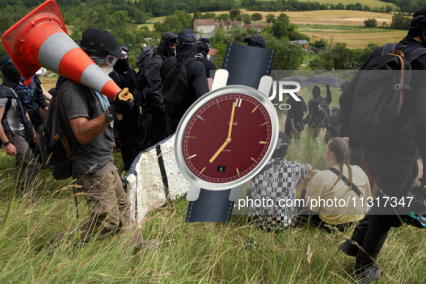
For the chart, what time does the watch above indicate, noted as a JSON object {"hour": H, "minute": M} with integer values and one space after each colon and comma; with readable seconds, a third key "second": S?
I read {"hour": 6, "minute": 59}
